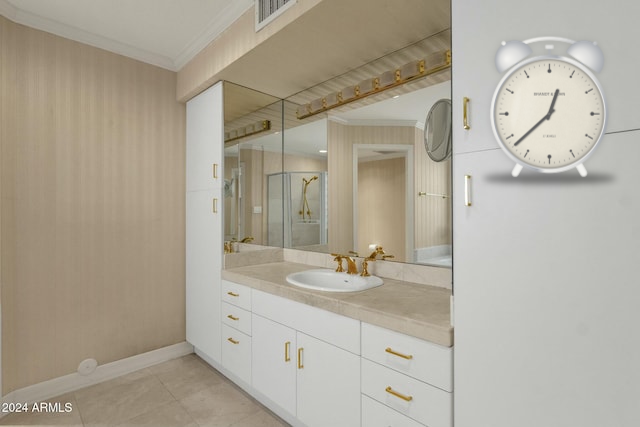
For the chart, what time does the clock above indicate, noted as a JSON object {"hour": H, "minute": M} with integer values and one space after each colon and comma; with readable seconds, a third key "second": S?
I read {"hour": 12, "minute": 38}
